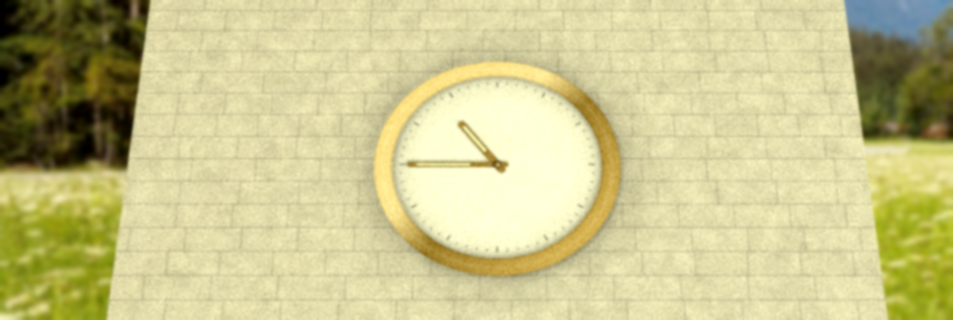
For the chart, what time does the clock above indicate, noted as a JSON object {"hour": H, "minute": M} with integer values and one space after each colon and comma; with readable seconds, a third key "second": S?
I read {"hour": 10, "minute": 45}
